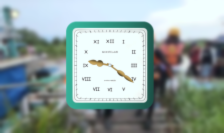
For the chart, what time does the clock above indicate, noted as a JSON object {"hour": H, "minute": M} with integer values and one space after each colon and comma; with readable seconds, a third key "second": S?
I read {"hour": 9, "minute": 21}
